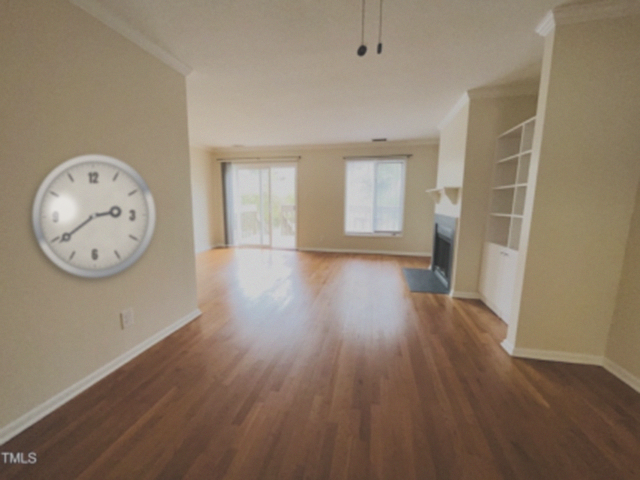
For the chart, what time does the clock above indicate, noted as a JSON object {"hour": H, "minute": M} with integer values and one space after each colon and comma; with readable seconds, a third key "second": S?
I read {"hour": 2, "minute": 39}
